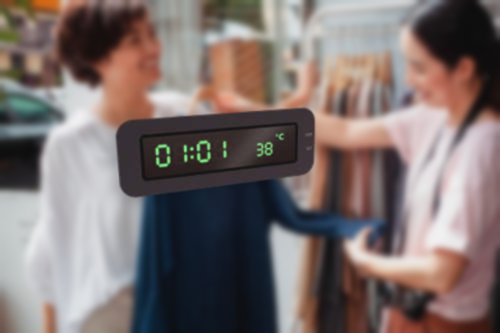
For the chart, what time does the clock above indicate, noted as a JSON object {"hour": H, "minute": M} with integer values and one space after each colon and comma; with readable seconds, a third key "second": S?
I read {"hour": 1, "minute": 1}
